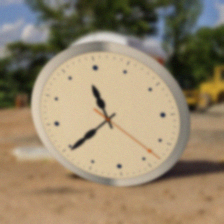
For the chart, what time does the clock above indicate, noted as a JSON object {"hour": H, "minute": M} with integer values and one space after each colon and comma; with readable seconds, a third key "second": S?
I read {"hour": 11, "minute": 39, "second": 23}
